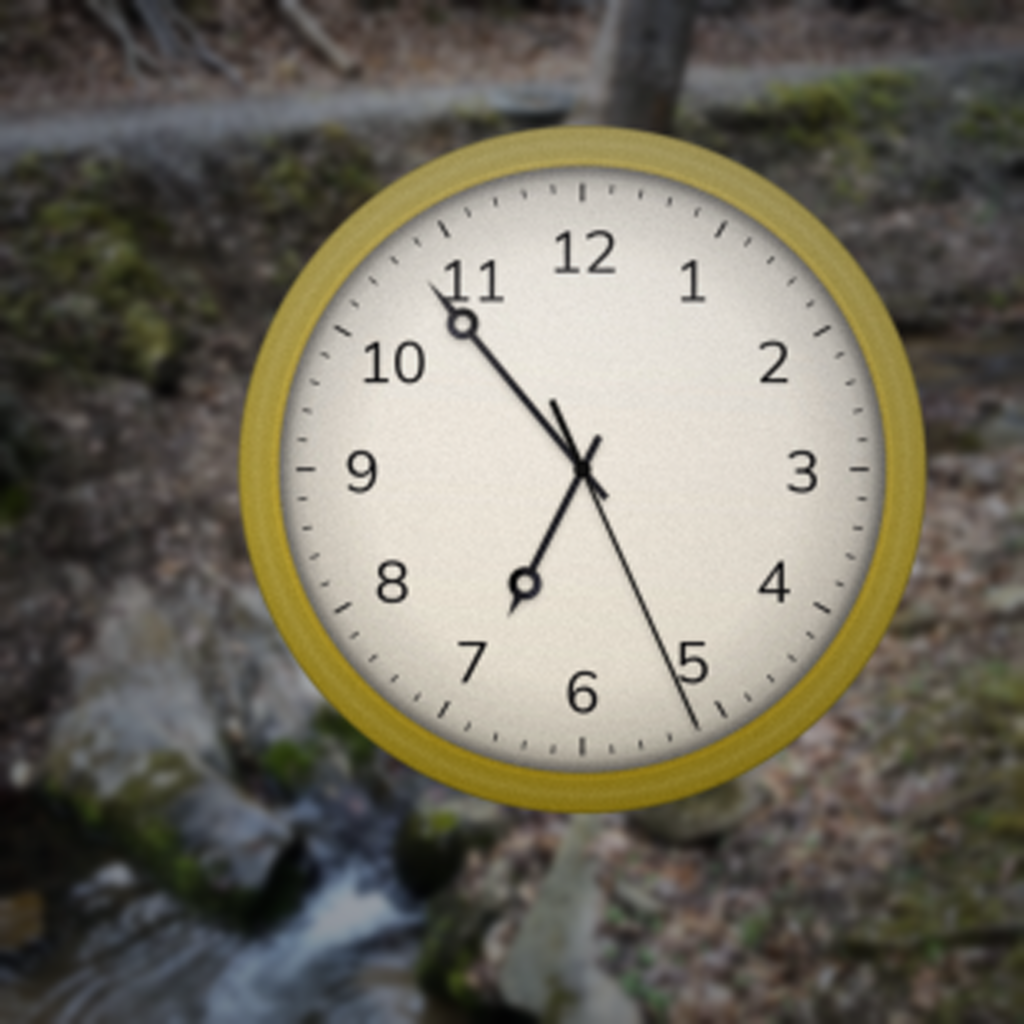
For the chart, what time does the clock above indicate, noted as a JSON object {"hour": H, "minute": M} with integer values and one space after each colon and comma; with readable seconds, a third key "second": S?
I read {"hour": 6, "minute": 53, "second": 26}
